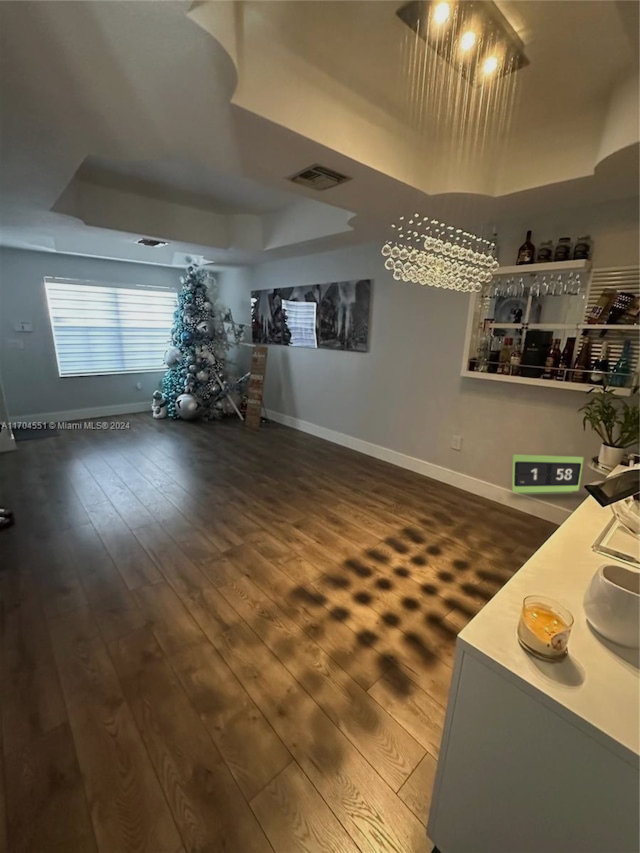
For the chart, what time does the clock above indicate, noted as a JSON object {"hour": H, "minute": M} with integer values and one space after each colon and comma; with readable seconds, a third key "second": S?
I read {"hour": 1, "minute": 58}
